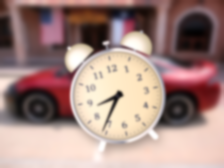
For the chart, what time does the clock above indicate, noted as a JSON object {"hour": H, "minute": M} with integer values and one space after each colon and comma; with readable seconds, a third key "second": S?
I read {"hour": 8, "minute": 36}
